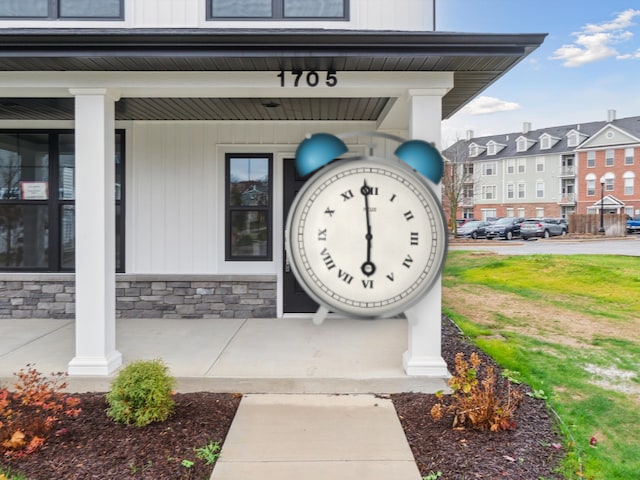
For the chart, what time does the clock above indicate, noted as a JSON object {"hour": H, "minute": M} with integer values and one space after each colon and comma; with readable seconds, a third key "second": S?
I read {"hour": 5, "minute": 59}
